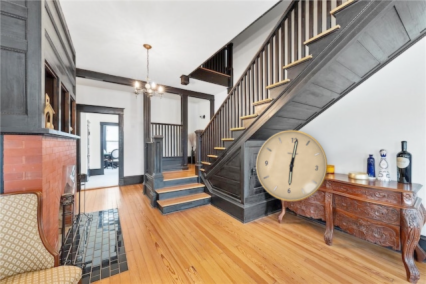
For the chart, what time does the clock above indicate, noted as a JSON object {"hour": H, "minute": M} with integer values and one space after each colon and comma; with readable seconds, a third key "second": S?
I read {"hour": 6, "minute": 1}
